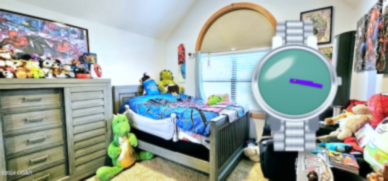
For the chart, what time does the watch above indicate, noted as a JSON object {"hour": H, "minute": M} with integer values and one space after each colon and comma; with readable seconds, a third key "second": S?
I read {"hour": 3, "minute": 17}
